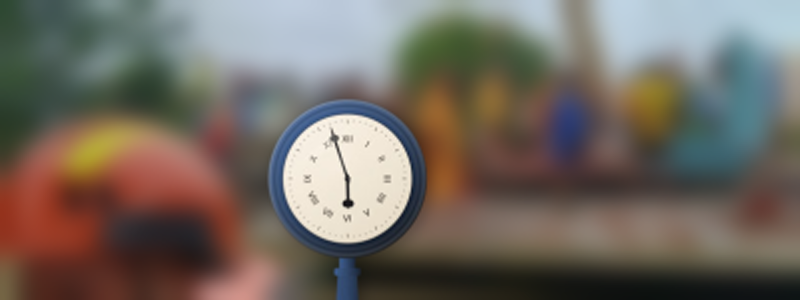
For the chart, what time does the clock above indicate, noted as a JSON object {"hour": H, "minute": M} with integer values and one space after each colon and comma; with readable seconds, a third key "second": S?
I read {"hour": 5, "minute": 57}
